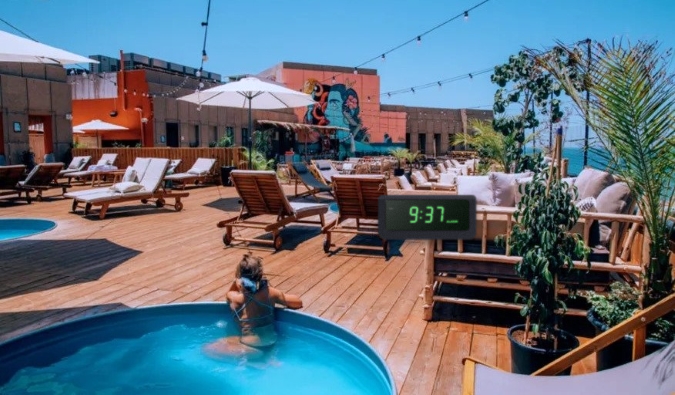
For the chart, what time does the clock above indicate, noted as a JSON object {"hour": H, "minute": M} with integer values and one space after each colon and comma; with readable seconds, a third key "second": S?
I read {"hour": 9, "minute": 37}
